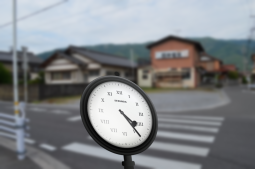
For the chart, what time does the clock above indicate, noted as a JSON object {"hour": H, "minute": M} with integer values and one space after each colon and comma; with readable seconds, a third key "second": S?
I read {"hour": 4, "minute": 24}
